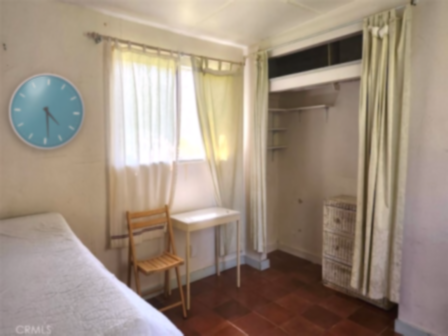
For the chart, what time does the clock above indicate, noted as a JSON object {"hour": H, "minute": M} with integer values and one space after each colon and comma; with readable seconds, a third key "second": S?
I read {"hour": 4, "minute": 29}
